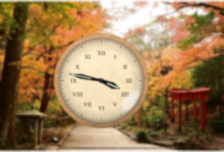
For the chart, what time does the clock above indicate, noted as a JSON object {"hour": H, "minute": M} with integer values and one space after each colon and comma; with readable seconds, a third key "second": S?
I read {"hour": 3, "minute": 47}
